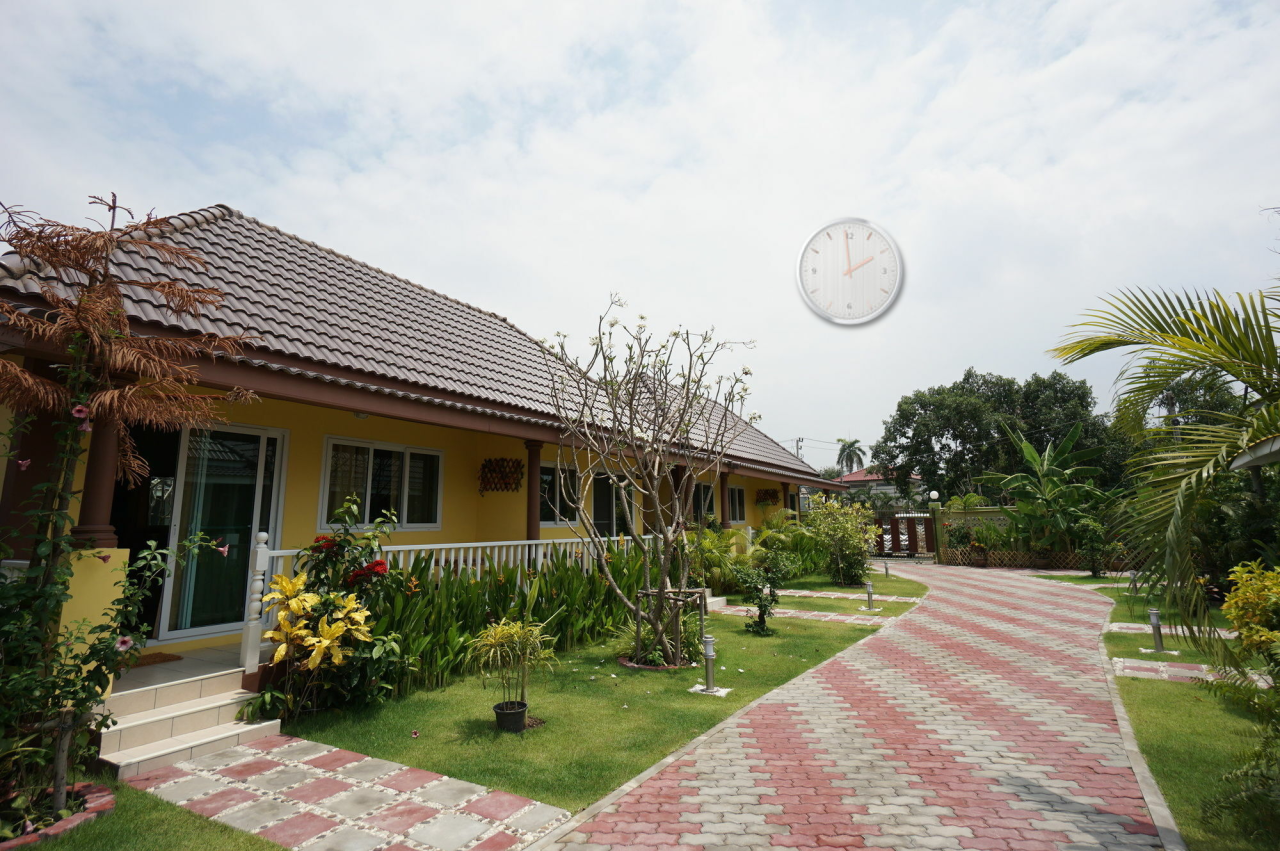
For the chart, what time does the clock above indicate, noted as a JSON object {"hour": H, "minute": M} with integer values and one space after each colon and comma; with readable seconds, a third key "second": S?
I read {"hour": 1, "minute": 59}
